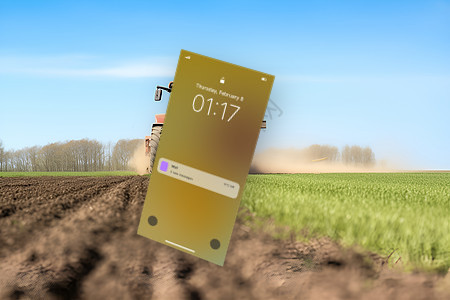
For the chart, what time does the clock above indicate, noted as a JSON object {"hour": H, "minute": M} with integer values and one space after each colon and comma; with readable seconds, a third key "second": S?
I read {"hour": 1, "minute": 17}
